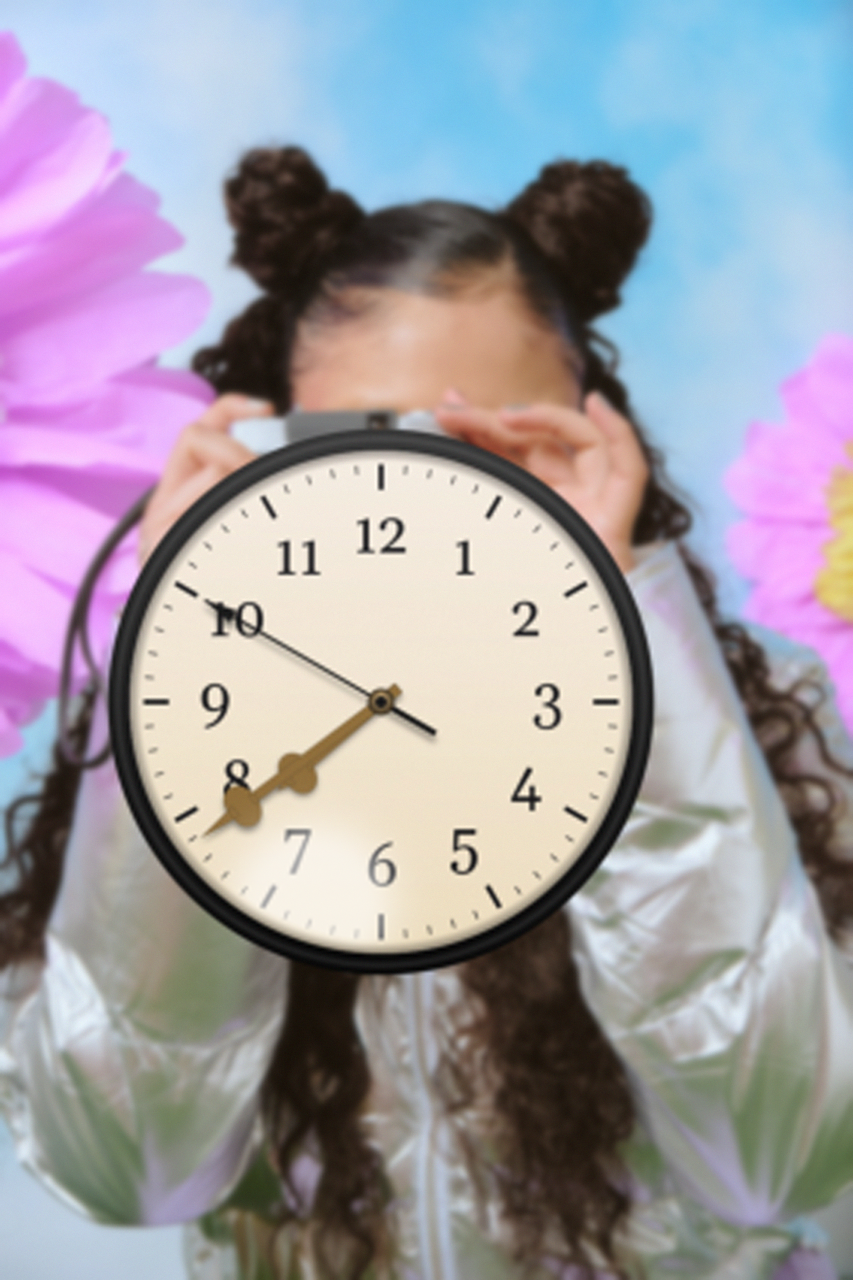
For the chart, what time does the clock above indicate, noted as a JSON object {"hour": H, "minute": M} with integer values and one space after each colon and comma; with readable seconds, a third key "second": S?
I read {"hour": 7, "minute": 38, "second": 50}
